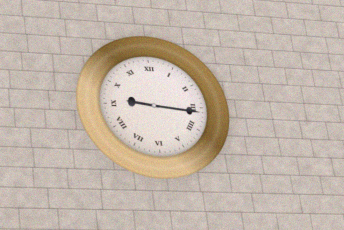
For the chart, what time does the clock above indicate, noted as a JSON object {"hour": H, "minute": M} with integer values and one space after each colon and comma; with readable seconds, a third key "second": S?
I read {"hour": 9, "minute": 16}
